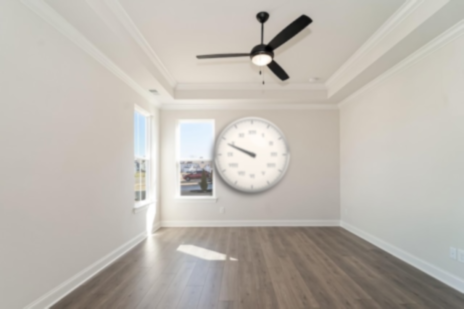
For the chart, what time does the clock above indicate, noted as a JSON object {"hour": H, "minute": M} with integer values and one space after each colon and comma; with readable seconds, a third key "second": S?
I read {"hour": 9, "minute": 49}
